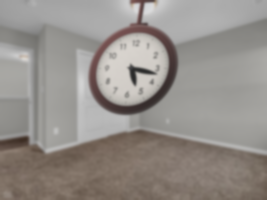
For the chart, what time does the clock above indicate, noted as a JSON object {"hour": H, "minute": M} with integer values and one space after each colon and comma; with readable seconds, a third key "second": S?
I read {"hour": 5, "minute": 17}
